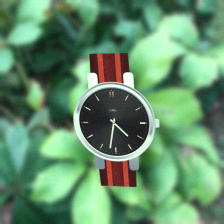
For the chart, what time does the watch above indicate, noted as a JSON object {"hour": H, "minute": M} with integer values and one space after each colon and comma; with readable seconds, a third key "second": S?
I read {"hour": 4, "minute": 32}
